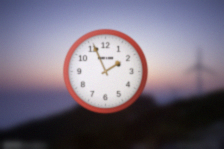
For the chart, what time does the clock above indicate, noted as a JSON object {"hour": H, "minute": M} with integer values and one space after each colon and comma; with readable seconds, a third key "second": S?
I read {"hour": 1, "minute": 56}
